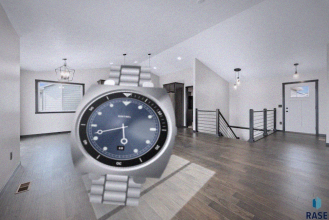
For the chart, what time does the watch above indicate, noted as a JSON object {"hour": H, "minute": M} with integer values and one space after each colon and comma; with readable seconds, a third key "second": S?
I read {"hour": 5, "minute": 42}
